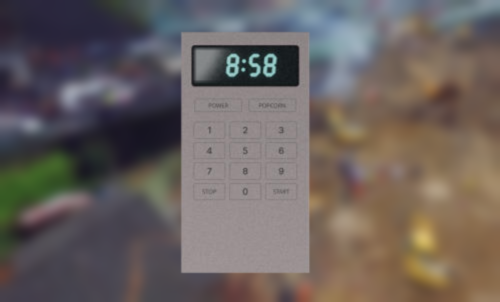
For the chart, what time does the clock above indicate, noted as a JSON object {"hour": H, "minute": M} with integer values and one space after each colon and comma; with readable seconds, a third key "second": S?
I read {"hour": 8, "minute": 58}
